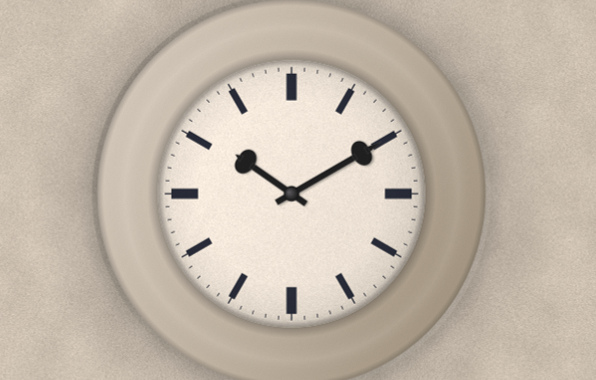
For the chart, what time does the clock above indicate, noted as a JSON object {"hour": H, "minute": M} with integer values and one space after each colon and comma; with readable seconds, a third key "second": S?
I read {"hour": 10, "minute": 10}
